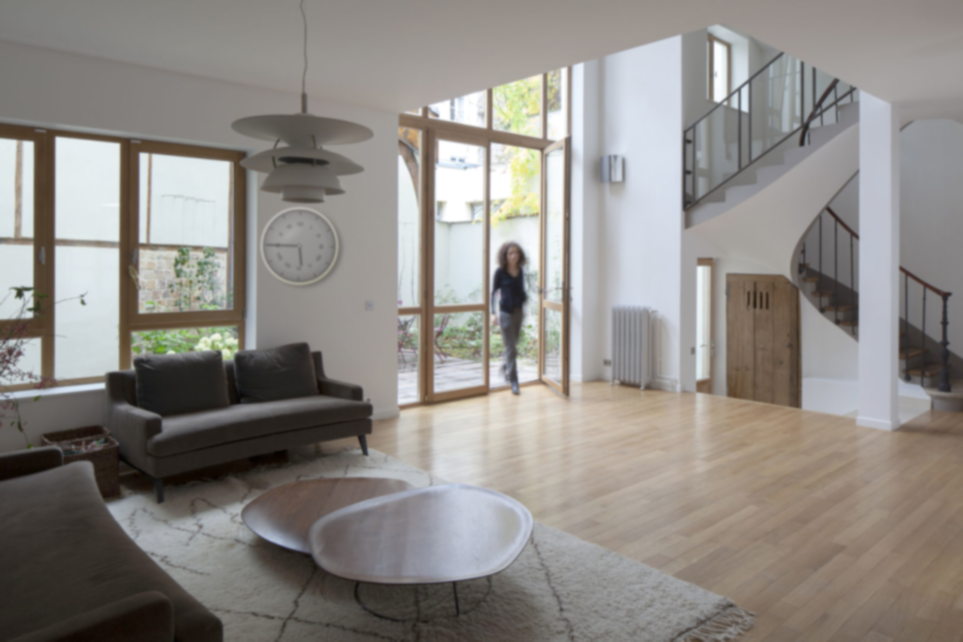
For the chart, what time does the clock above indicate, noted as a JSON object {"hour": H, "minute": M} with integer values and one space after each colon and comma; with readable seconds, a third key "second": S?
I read {"hour": 5, "minute": 45}
